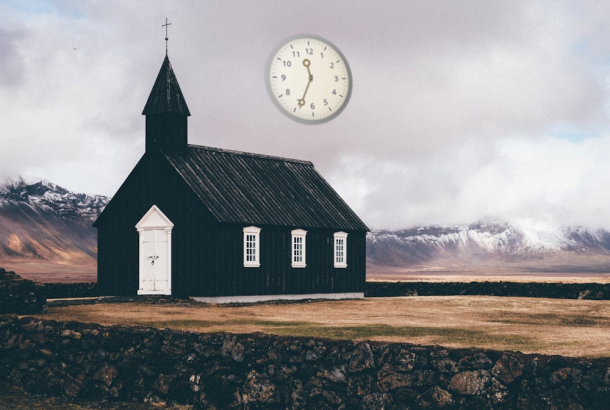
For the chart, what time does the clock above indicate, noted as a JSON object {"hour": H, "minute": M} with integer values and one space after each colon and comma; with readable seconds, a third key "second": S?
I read {"hour": 11, "minute": 34}
